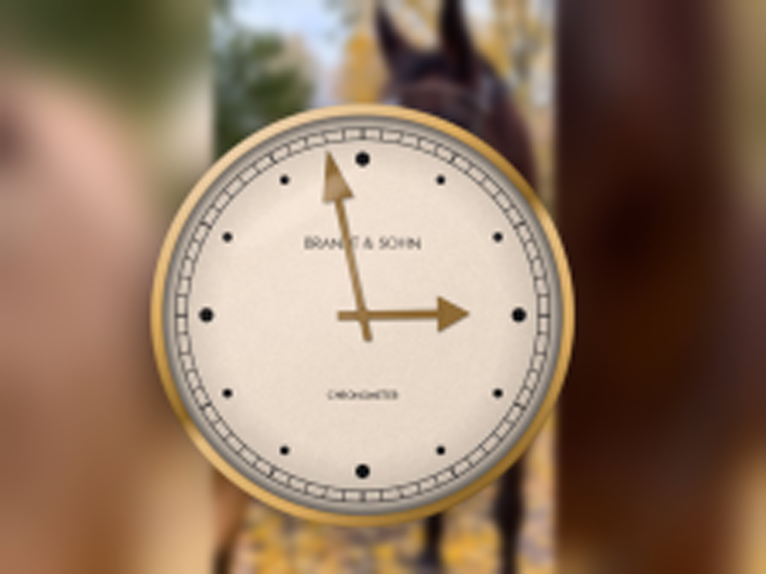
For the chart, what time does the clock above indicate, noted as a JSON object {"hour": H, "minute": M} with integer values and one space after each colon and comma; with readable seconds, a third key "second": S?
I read {"hour": 2, "minute": 58}
